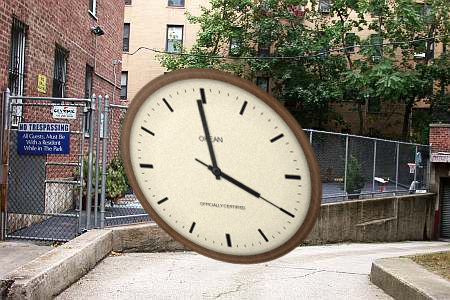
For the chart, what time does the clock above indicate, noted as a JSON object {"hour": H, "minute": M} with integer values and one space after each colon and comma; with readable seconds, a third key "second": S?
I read {"hour": 3, "minute": 59, "second": 20}
